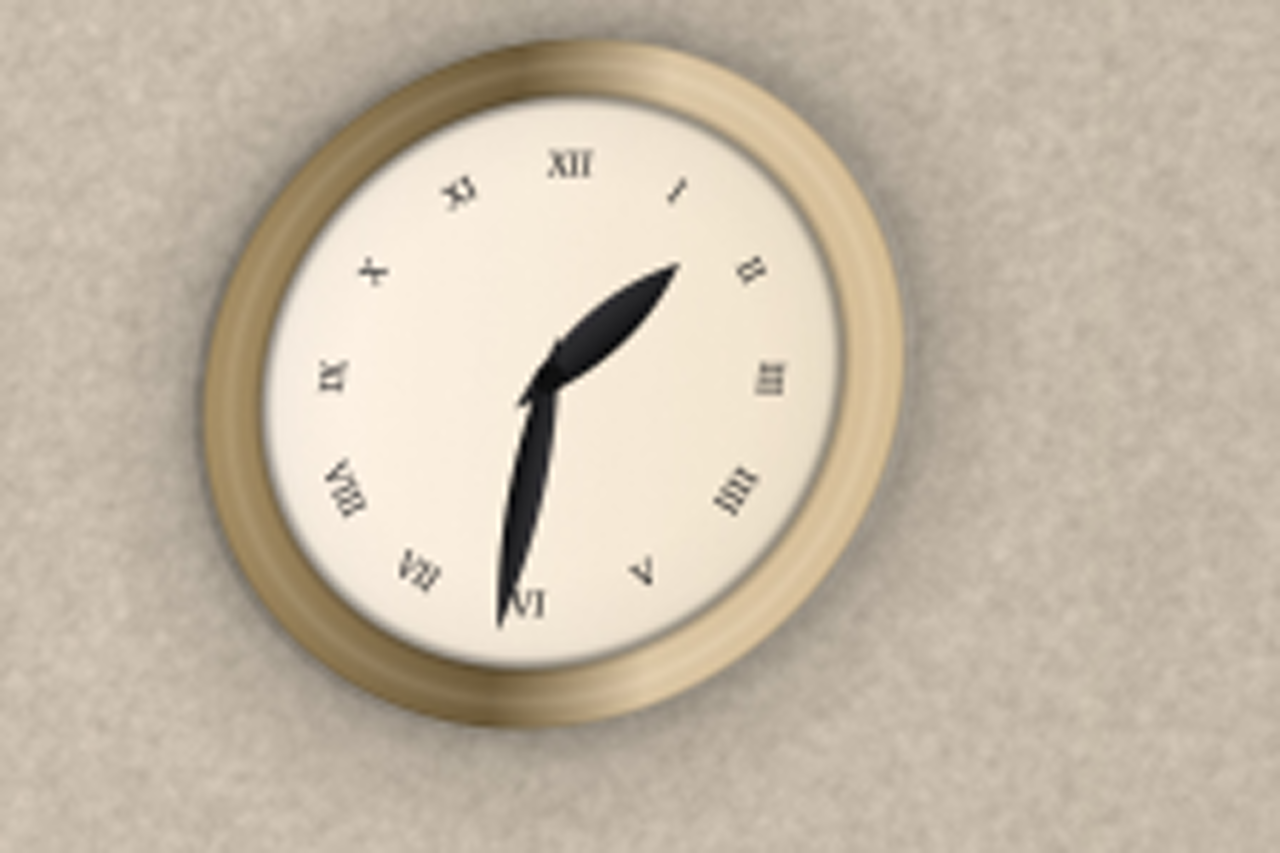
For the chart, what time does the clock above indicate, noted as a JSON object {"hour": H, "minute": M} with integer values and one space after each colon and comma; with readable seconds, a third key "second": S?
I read {"hour": 1, "minute": 31}
